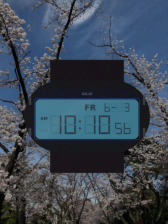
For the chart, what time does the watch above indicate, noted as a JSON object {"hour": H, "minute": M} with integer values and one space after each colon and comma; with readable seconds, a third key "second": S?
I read {"hour": 10, "minute": 10, "second": 56}
